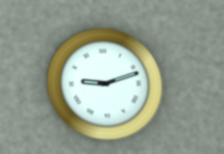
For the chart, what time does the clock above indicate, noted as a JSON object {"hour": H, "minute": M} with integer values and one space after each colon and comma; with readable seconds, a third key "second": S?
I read {"hour": 9, "minute": 12}
